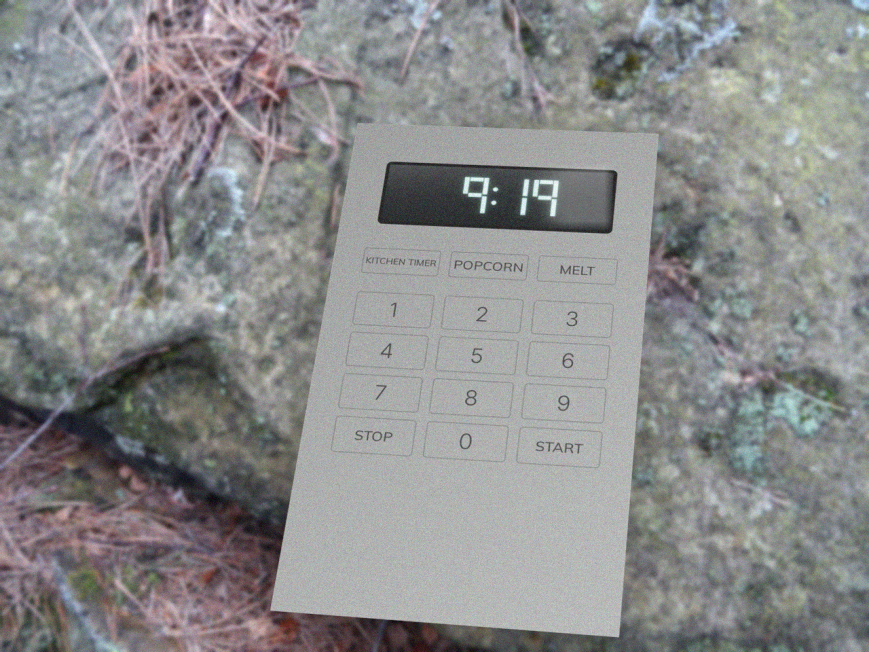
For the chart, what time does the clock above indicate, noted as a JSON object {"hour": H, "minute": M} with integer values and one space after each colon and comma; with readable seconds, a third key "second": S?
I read {"hour": 9, "minute": 19}
